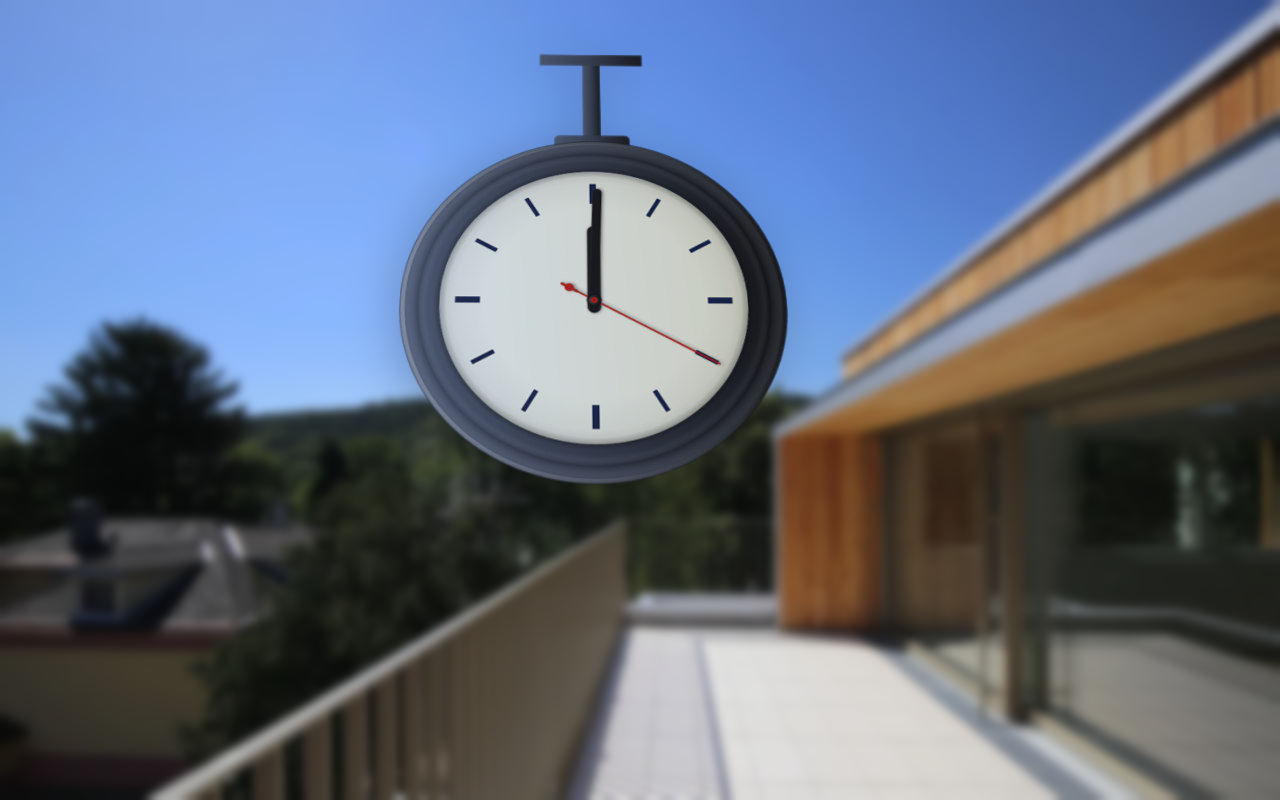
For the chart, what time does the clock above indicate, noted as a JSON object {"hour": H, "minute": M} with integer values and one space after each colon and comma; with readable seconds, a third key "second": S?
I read {"hour": 12, "minute": 0, "second": 20}
